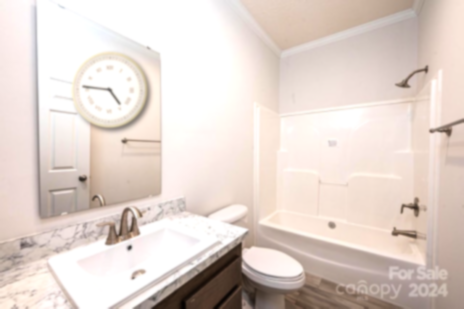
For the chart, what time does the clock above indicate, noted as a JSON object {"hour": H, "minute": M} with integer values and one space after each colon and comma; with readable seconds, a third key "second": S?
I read {"hour": 4, "minute": 46}
